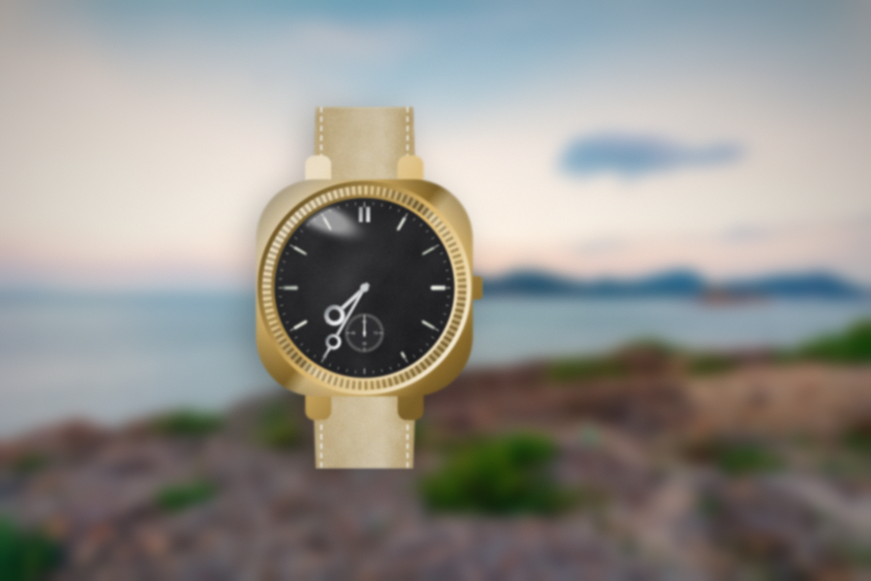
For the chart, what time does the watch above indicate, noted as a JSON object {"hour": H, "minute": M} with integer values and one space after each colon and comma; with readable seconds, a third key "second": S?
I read {"hour": 7, "minute": 35}
